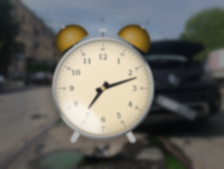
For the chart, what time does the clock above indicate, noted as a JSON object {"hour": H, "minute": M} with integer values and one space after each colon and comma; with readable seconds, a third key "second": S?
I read {"hour": 7, "minute": 12}
